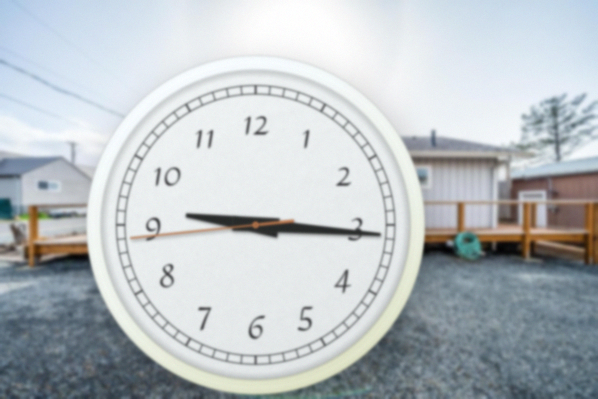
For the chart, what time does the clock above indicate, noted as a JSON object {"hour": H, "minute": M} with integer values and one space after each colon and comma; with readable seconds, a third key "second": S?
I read {"hour": 9, "minute": 15, "second": 44}
